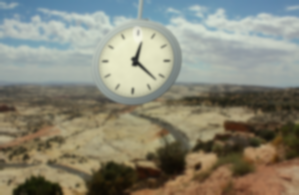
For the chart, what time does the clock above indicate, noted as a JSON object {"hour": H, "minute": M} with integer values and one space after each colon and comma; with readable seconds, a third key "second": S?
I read {"hour": 12, "minute": 22}
